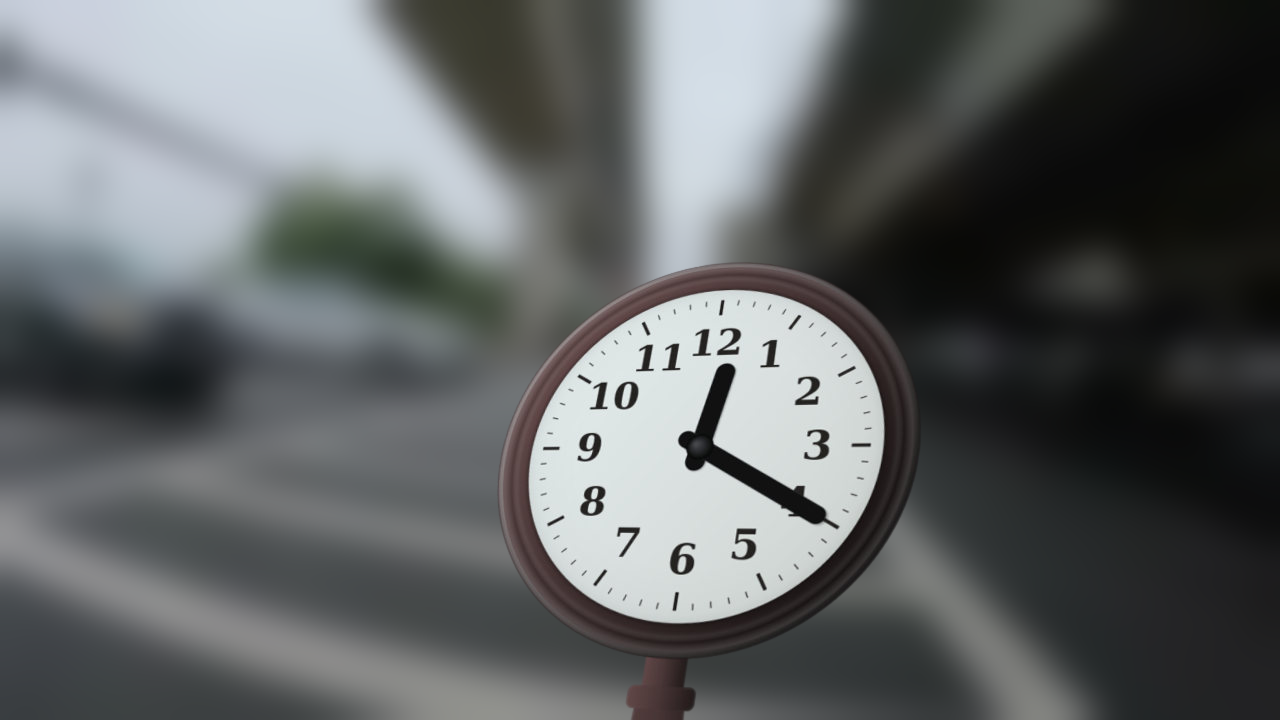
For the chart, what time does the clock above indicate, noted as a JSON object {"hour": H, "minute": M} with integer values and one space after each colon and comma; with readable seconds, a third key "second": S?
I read {"hour": 12, "minute": 20}
